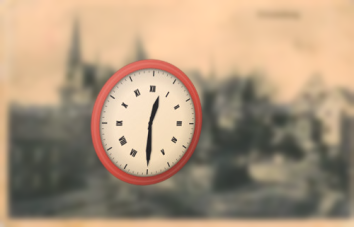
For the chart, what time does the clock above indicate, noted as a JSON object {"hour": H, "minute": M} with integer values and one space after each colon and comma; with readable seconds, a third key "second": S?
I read {"hour": 12, "minute": 30}
